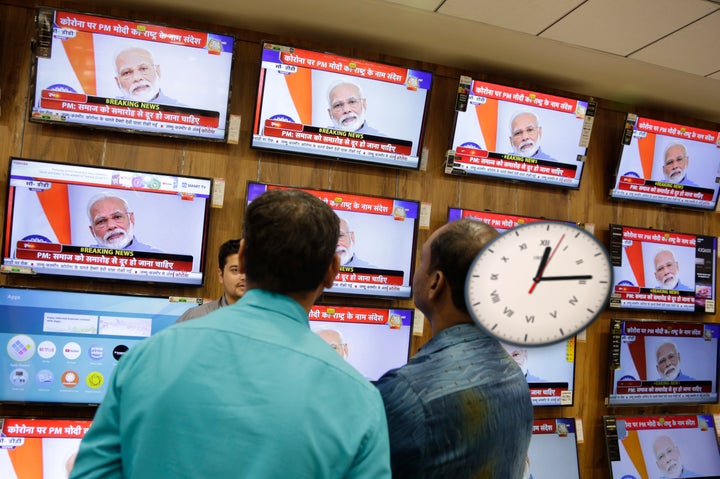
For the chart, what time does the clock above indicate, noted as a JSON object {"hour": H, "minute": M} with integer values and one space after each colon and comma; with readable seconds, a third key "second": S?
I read {"hour": 12, "minute": 14, "second": 3}
